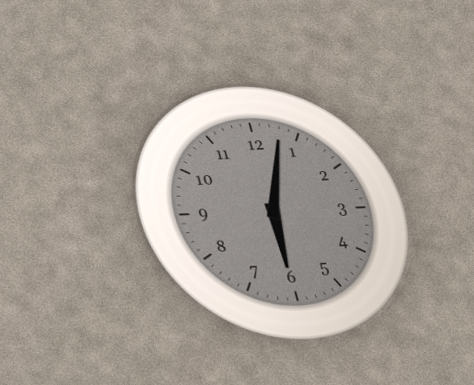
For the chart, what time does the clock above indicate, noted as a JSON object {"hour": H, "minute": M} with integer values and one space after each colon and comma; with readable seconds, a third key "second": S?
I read {"hour": 6, "minute": 3}
